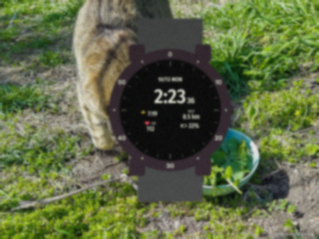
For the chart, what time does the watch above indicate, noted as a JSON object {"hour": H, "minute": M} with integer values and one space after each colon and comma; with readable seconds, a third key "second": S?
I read {"hour": 2, "minute": 23}
